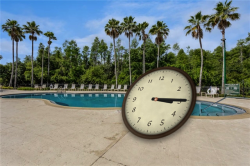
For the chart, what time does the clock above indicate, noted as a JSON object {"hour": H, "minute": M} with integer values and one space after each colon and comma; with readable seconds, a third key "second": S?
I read {"hour": 3, "minute": 15}
